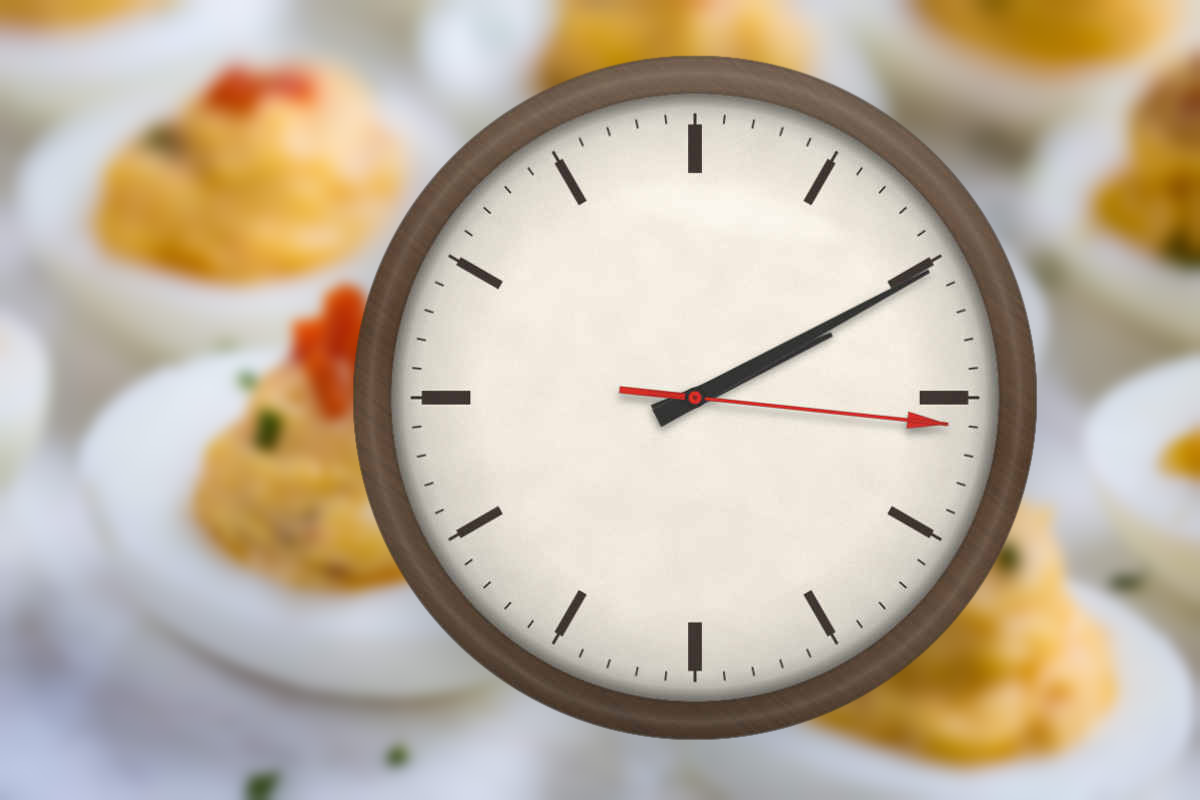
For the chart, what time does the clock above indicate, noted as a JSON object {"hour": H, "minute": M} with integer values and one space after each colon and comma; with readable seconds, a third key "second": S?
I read {"hour": 2, "minute": 10, "second": 16}
